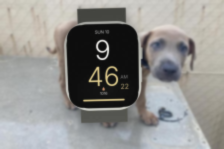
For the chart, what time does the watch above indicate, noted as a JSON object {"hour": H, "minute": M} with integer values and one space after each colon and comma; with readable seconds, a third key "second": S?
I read {"hour": 9, "minute": 46}
